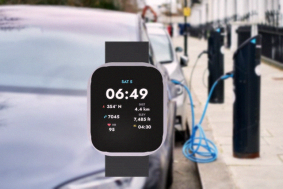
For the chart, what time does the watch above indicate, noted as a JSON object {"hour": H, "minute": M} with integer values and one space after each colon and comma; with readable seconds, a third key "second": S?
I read {"hour": 6, "minute": 49}
